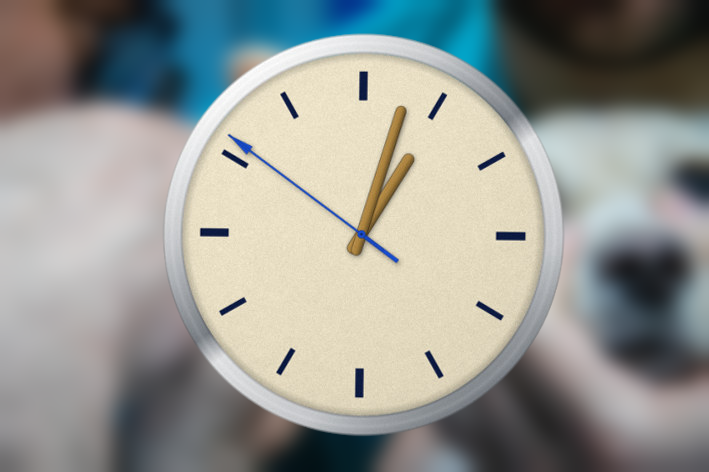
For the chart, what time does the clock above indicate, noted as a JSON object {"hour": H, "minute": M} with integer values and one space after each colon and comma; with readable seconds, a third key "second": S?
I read {"hour": 1, "minute": 2, "second": 51}
